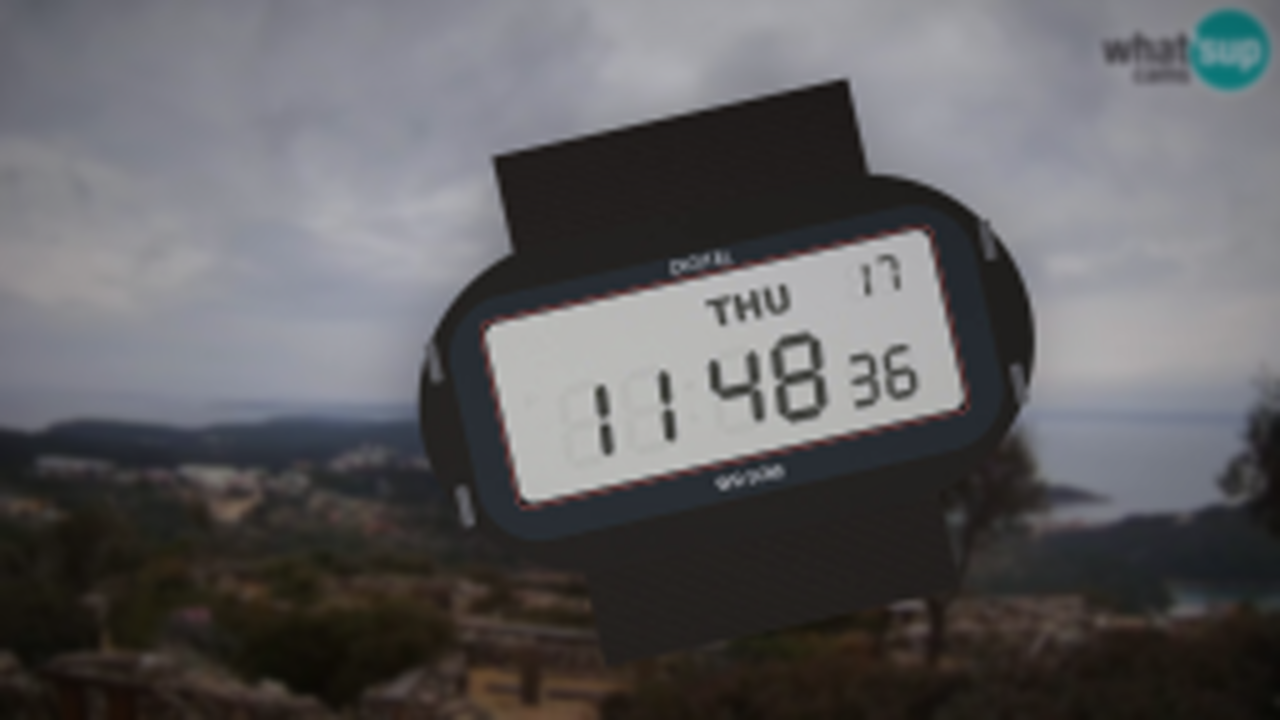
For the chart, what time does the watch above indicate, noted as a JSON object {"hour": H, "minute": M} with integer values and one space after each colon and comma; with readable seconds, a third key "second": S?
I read {"hour": 11, "minute": 48, "second": 36}
